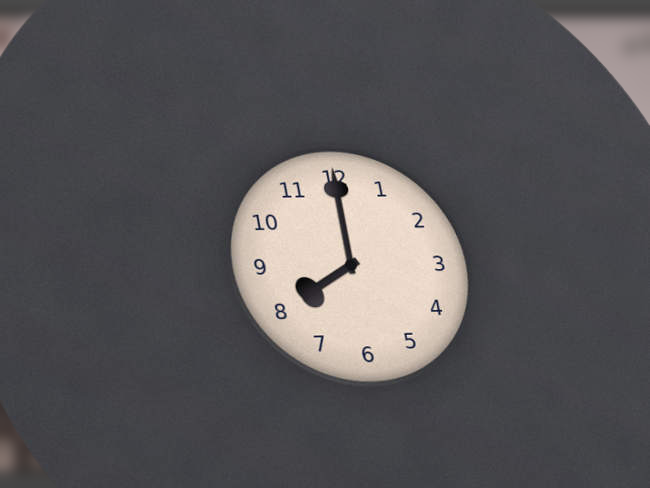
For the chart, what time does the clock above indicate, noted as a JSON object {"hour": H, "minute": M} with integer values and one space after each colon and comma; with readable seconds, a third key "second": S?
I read {"hour": 8, "minute": 0}
